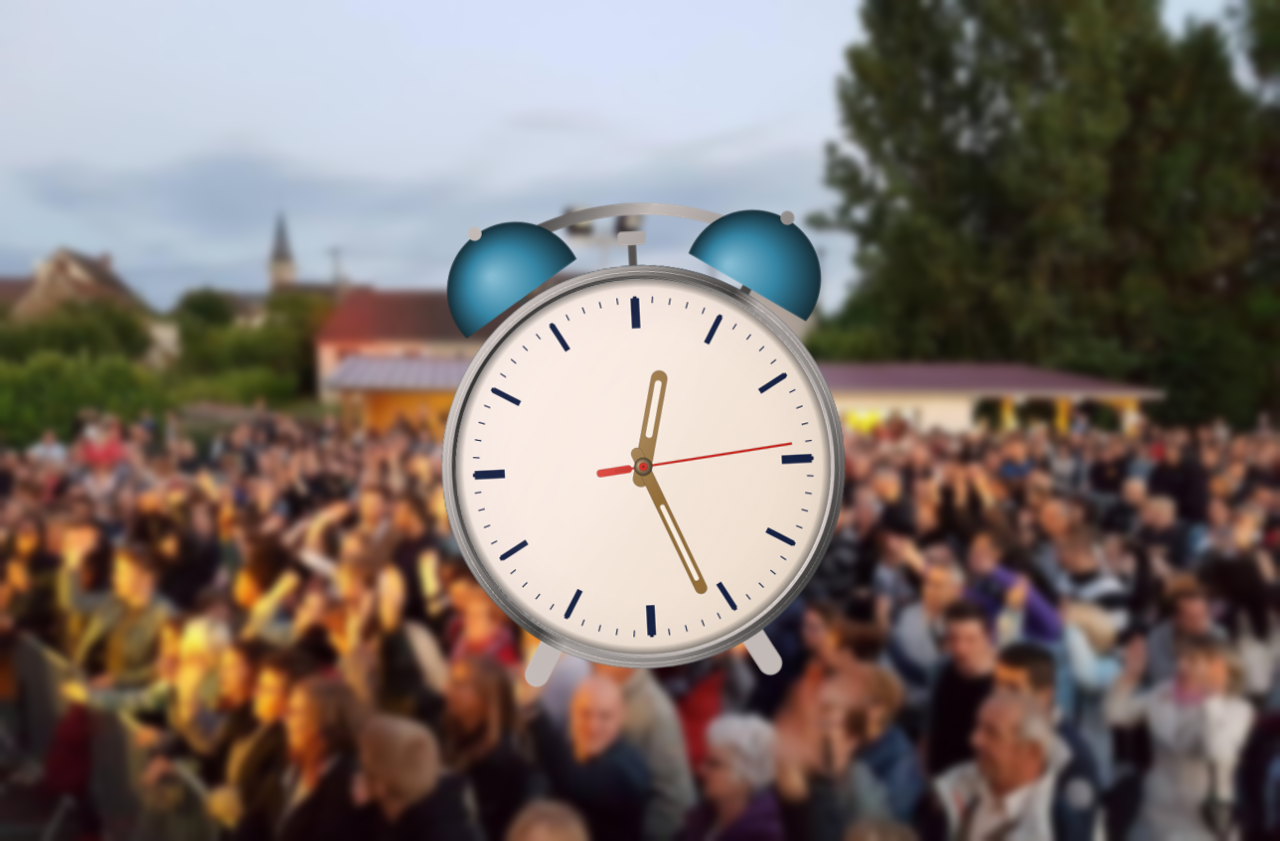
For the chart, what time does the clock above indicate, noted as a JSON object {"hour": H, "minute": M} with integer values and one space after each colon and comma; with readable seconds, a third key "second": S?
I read {"hour": 12, "minute": 26, "second": 14}
